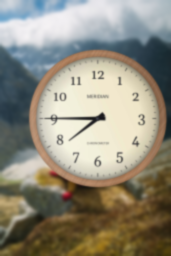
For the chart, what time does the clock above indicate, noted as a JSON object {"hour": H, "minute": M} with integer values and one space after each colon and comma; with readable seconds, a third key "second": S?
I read {"hour": 7, "minute": 45}
